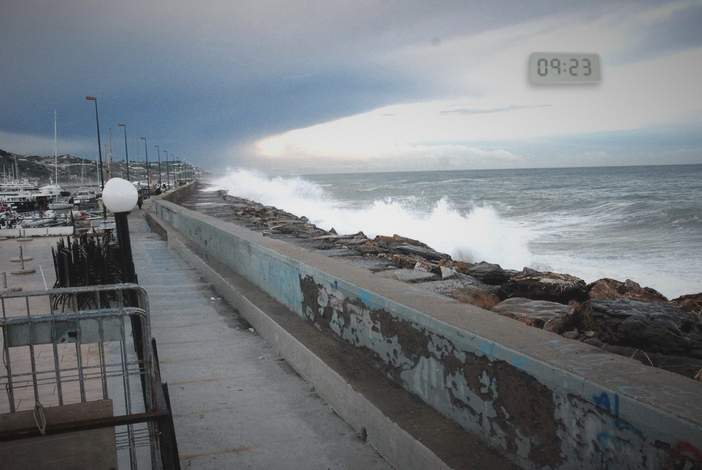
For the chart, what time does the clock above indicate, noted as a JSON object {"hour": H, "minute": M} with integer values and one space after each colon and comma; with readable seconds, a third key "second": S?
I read {"hour": 9, "minute": 23}
